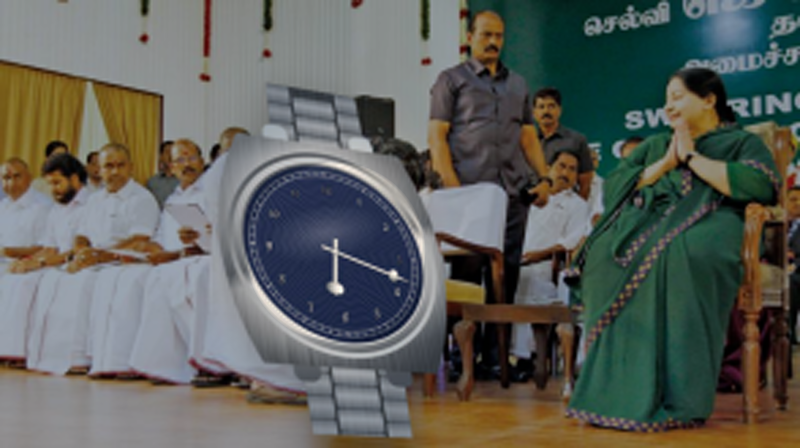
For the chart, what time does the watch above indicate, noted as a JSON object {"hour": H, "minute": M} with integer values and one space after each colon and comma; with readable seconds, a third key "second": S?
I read {"hour": 6, "minute": 18}
